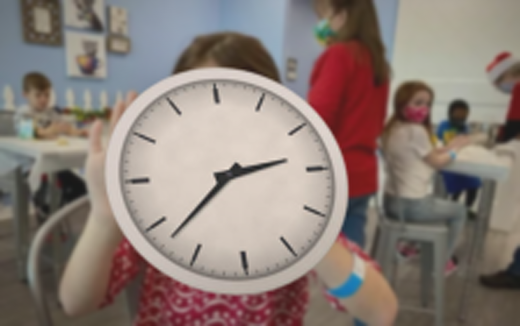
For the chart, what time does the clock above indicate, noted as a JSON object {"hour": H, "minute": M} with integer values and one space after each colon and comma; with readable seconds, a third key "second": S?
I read {"hour": 2, "minute": 38}
